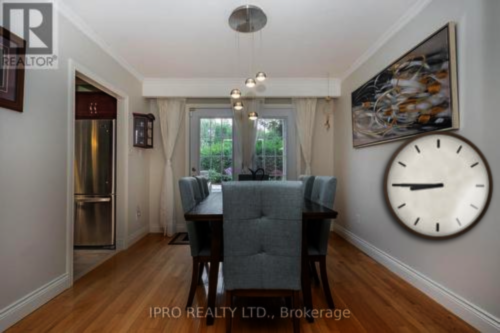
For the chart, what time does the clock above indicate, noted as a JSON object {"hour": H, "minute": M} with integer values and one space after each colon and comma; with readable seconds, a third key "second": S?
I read {"hour": 8, "minute": 45}
